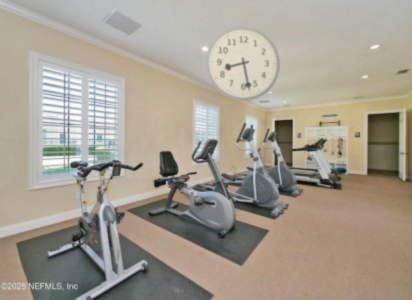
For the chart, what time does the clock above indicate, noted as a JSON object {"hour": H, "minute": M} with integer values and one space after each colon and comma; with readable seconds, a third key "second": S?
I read {"hour": 8, "minute": 28}
